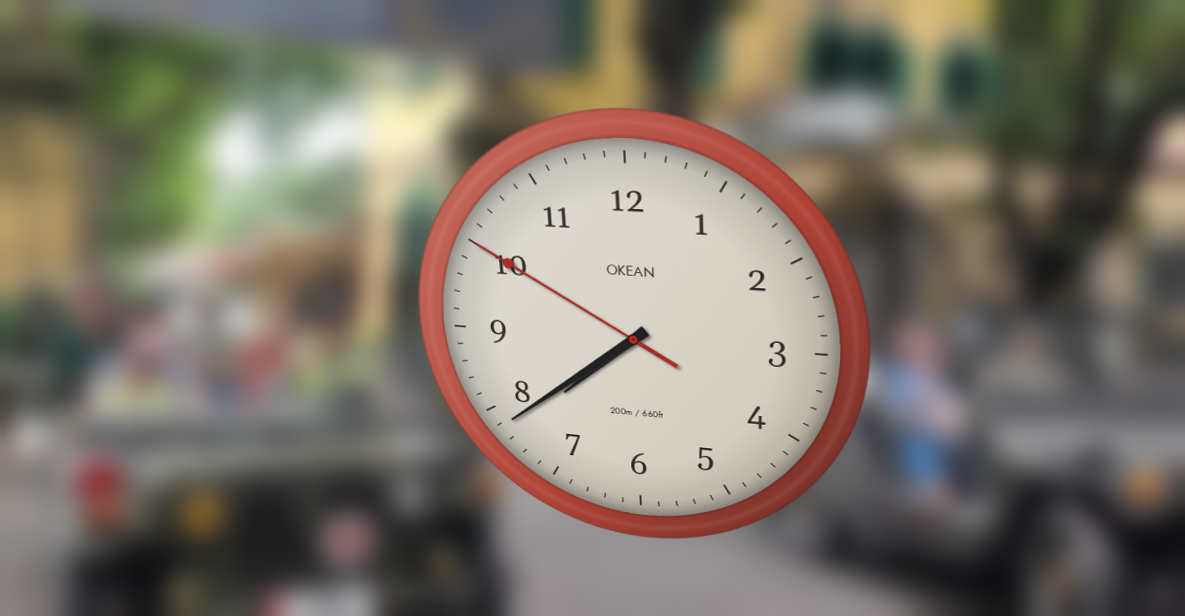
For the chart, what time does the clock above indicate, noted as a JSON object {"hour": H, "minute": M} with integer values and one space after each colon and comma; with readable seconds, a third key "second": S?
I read {"hour": 7, "minute": 38, "second": 50}
